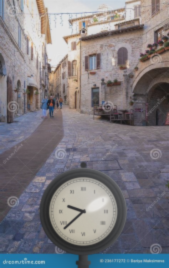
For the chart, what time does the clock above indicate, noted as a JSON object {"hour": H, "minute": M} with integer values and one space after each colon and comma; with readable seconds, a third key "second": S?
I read {"hour": 9, "minute": 38}
